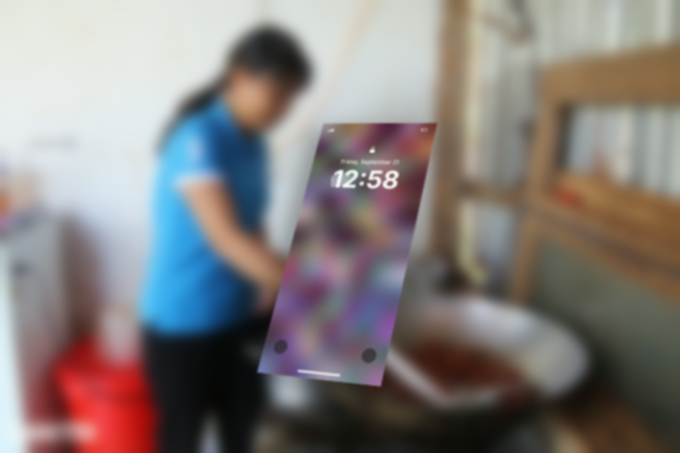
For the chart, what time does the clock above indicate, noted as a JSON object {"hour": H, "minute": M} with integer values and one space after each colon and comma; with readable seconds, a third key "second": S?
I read {"hour": 12, "minute": 58}
